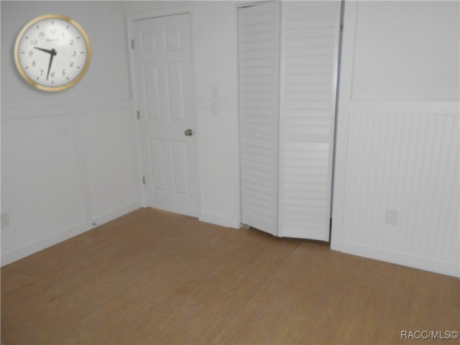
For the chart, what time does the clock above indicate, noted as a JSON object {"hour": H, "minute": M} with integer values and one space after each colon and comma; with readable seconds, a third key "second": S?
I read {"hour": 9, "minute": 32}
